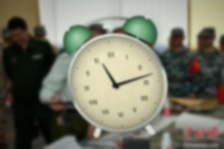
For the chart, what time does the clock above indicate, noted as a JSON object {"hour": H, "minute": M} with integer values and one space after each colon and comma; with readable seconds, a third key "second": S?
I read {"hour": 11, "minute": 13}
